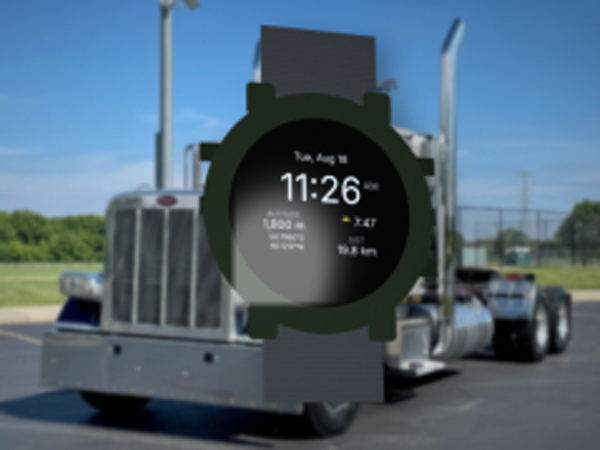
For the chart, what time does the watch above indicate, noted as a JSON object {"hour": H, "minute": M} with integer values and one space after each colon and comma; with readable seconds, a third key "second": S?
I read {"hour": 11, "minute": 26}
